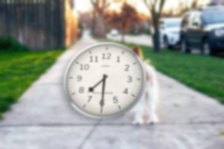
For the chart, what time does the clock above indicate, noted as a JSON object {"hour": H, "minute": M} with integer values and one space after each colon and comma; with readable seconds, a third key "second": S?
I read {"hour": 7, "minute": 30}
